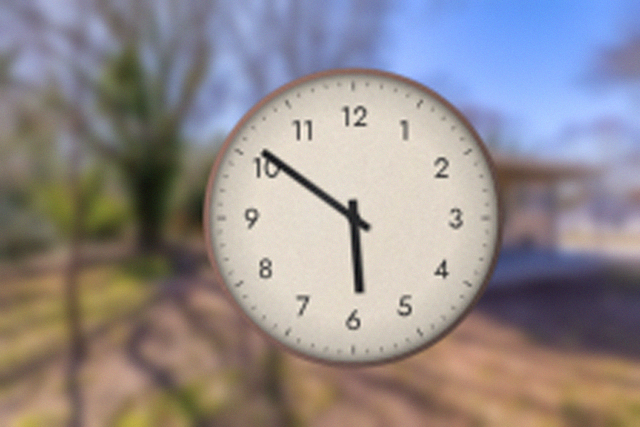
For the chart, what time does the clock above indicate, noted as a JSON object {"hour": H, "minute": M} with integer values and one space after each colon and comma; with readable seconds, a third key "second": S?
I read {"hour": 5, "minute": 51}
